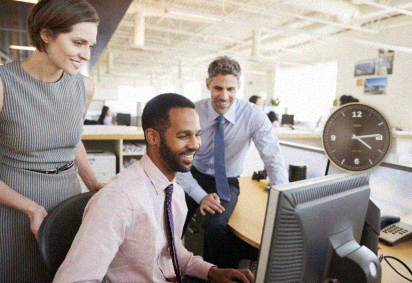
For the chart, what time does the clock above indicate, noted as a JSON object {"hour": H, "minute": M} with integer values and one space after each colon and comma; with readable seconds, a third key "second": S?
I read {"hour": 4, "minute": 14}
